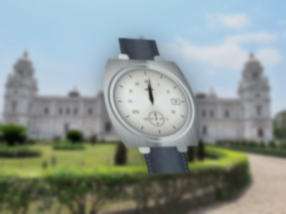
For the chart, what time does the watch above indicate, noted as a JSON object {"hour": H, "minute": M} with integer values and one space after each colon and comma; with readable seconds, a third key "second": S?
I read {"hour": 12, "minute": 1}
